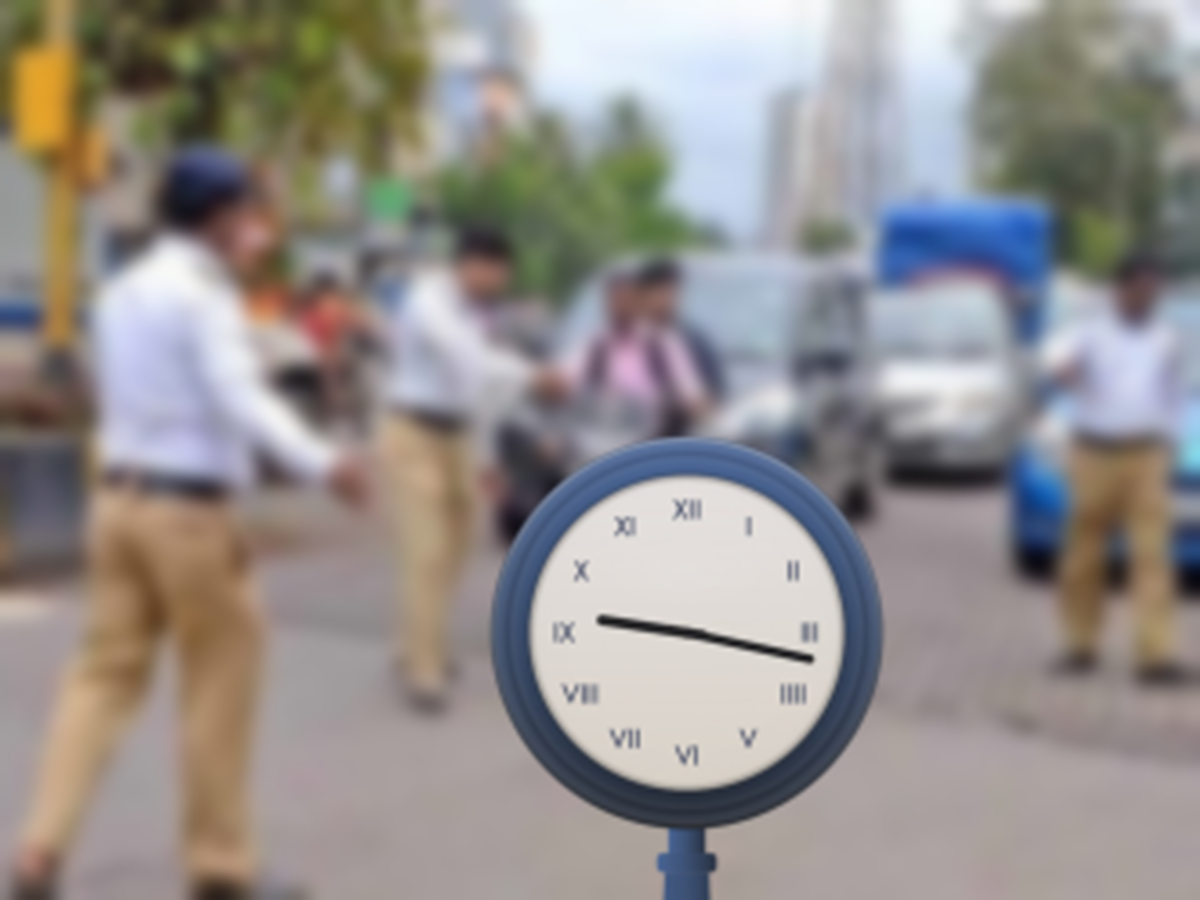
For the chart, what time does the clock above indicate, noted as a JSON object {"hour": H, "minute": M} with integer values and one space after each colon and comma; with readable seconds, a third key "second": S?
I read {"hour": 9, "minute": 17}
